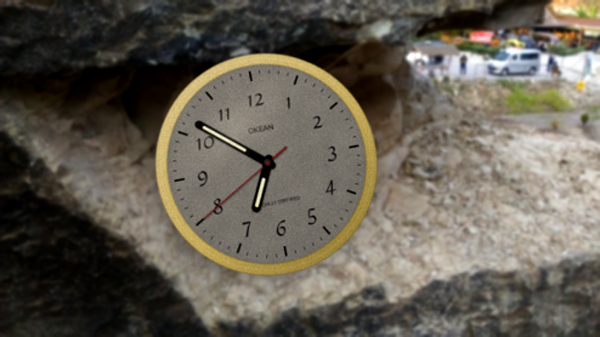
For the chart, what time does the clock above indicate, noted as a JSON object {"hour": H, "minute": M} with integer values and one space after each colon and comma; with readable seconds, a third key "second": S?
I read {"hour": 6, "minute": 51, "second": 40}
